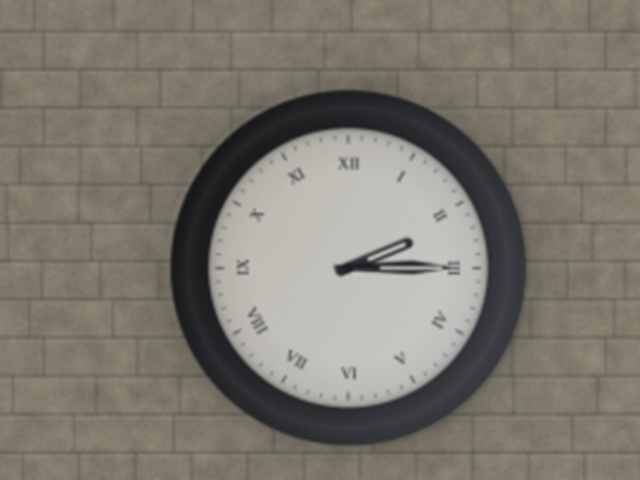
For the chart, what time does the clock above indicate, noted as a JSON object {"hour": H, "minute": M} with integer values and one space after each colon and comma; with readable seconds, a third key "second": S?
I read {"hour": 2, "minute": 15}
